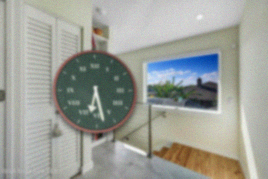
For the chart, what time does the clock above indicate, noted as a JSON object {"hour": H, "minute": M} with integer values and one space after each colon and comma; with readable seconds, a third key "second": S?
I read {"hour": 6, "minute": 28}
